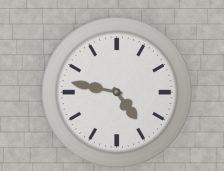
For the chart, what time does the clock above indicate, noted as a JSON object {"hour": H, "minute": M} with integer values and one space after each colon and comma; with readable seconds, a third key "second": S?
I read {"hour": 4, "minute": 47}
